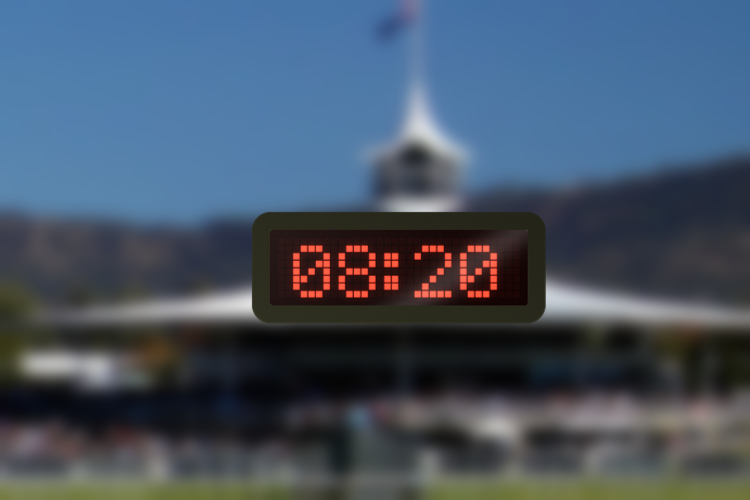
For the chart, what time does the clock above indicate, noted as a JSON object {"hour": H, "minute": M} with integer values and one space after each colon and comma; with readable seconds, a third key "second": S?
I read {"hour": 8, "minute": 20}
